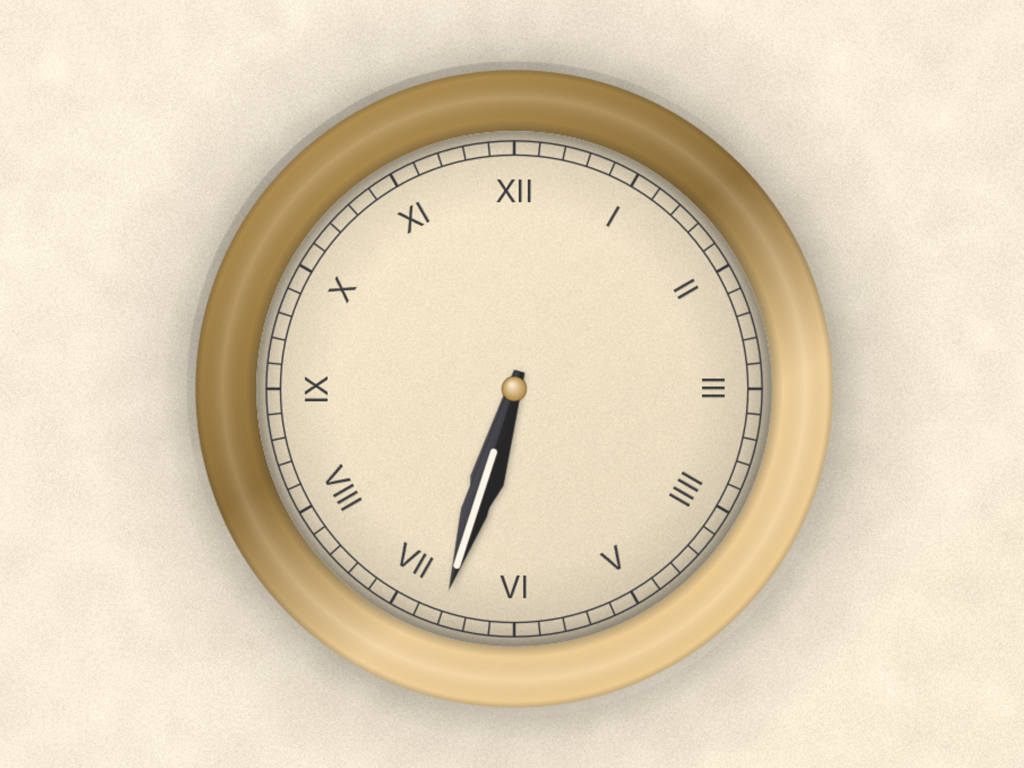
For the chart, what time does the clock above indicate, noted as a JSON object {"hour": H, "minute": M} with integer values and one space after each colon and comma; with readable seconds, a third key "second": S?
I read {"hour": 6, "minute": 33}
